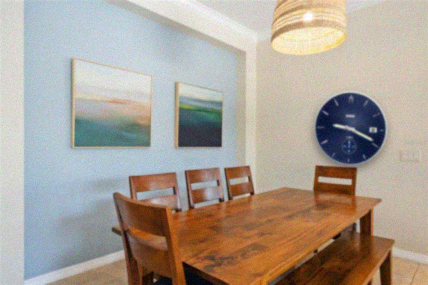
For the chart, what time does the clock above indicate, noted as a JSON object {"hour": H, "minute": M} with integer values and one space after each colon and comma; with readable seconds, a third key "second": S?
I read {"hour": 9, "minute": 19}
